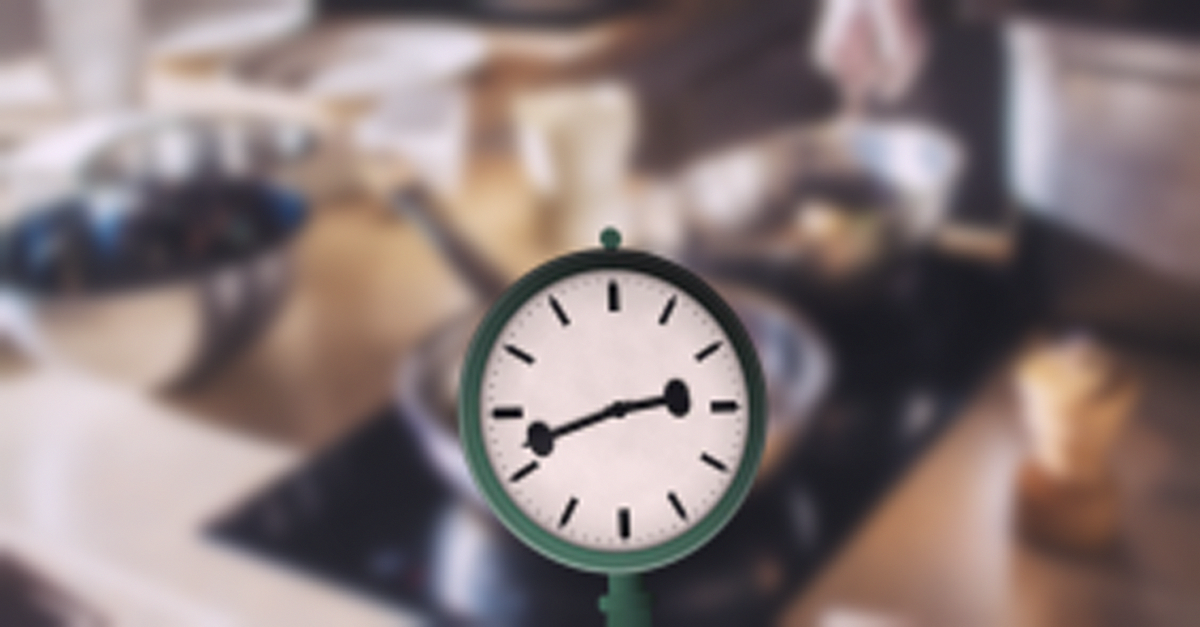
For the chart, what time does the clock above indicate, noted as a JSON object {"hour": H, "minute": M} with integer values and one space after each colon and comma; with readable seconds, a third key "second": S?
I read {"hour": 2, "minute": 42}
